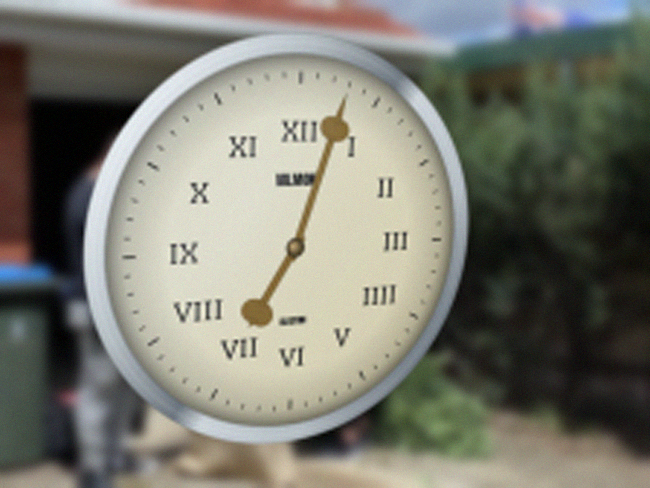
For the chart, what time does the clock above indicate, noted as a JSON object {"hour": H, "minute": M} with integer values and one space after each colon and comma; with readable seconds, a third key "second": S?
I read {"hour": 7, "minute": 3}
